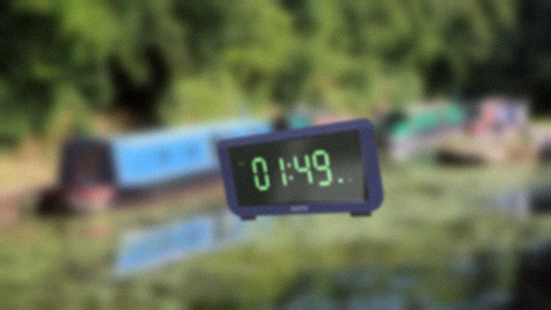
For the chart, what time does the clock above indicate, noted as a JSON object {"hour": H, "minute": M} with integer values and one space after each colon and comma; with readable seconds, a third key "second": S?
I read {"hour": 1, "minute": 49}
